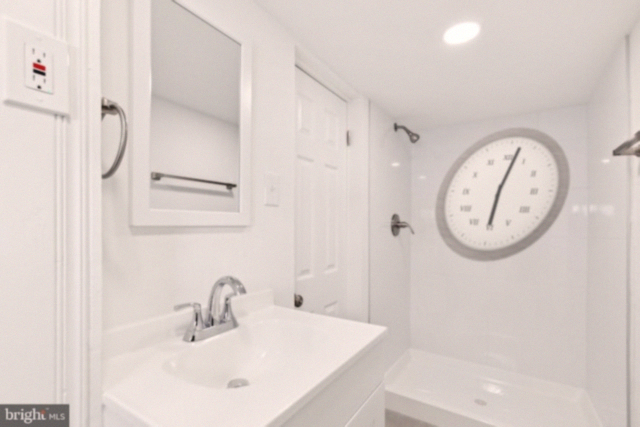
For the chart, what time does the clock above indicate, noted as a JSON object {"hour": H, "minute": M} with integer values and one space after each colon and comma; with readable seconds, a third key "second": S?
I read {"hour": 6, "minute": 2}
